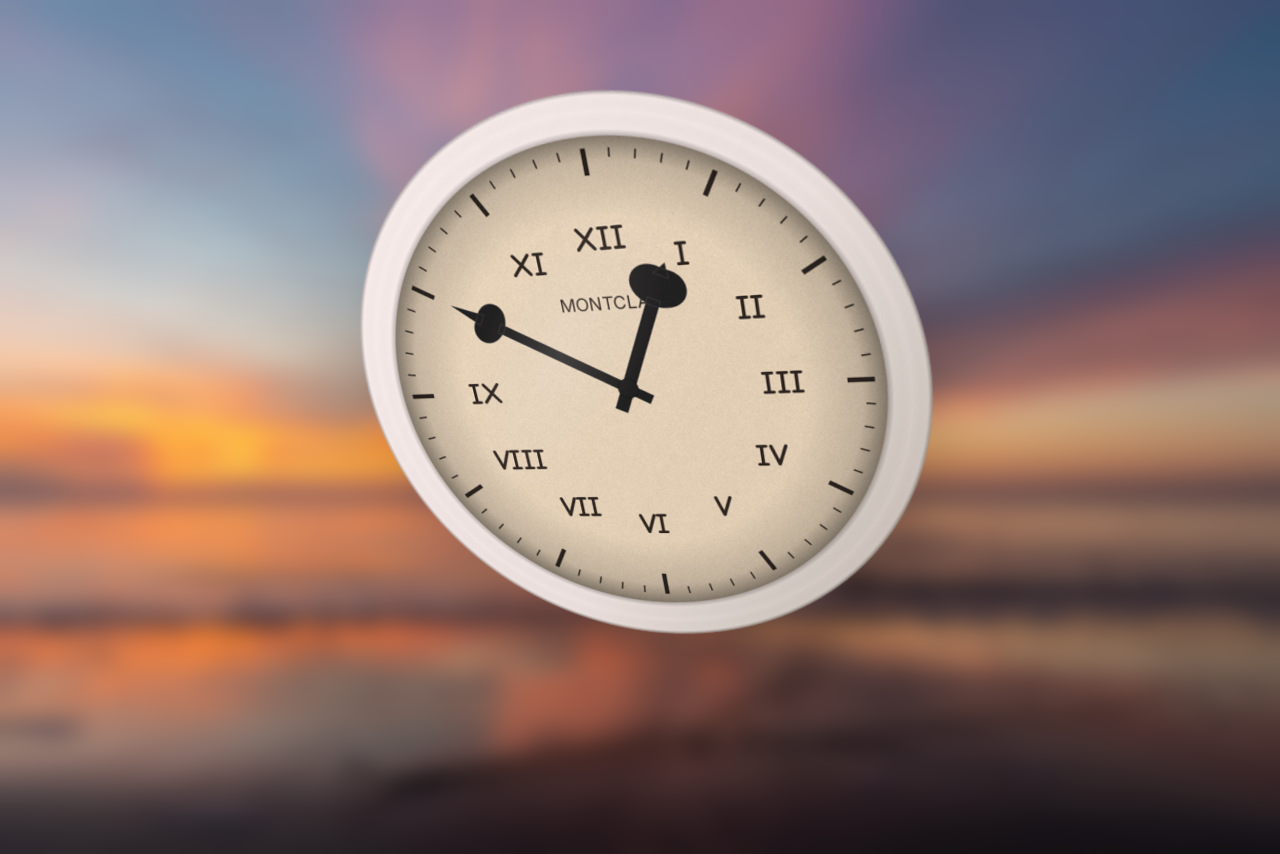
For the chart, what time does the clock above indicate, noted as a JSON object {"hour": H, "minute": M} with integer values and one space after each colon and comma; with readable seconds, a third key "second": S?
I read {"hour": 12, "minute": 50}
